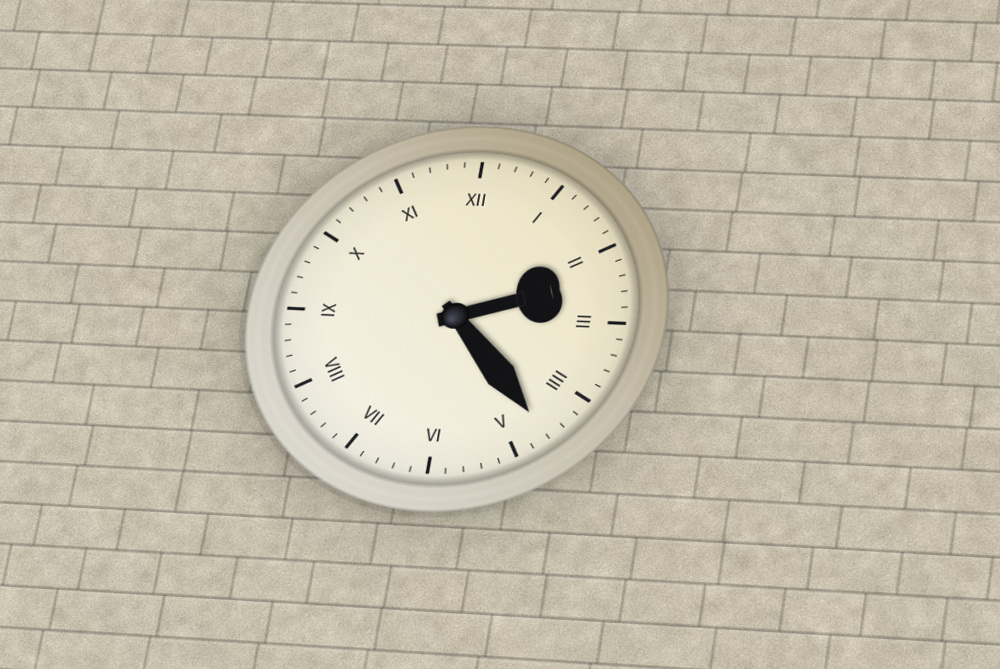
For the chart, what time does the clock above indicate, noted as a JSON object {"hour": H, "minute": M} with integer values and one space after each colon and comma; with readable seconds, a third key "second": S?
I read {"hour": 2, "minute": 23}
